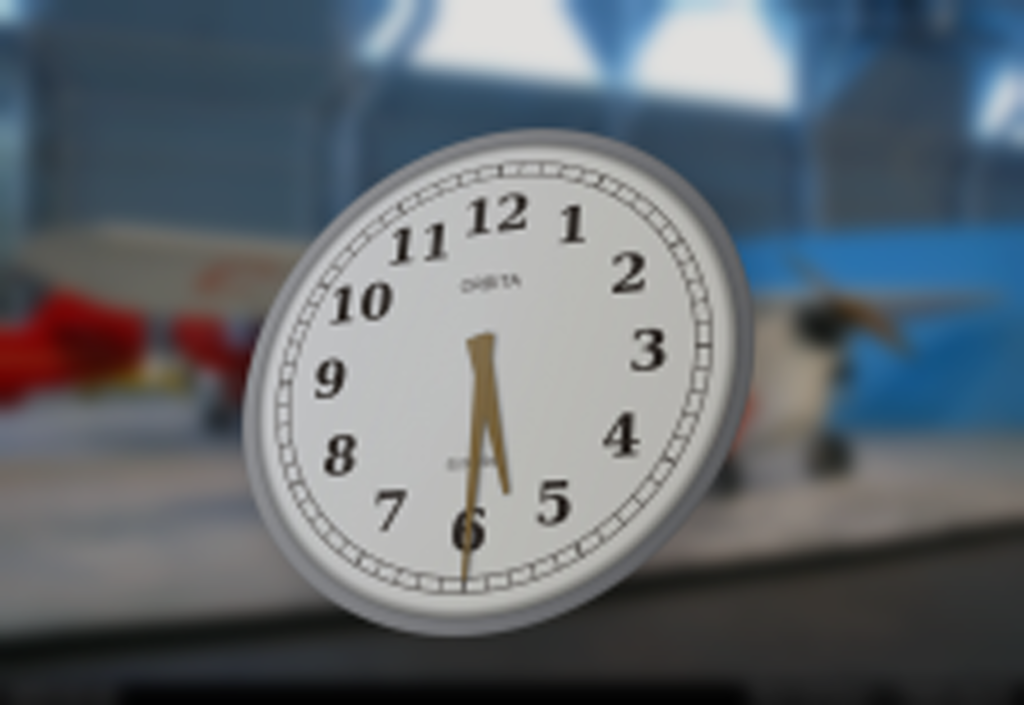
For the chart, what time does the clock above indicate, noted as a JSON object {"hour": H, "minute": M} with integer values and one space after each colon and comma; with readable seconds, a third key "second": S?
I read {"hour": 5, "minute": 30}
